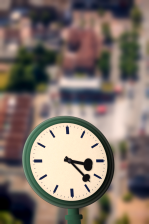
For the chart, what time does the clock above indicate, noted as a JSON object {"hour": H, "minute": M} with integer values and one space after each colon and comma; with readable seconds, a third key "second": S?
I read {"hour": 3, "minute": 23}
